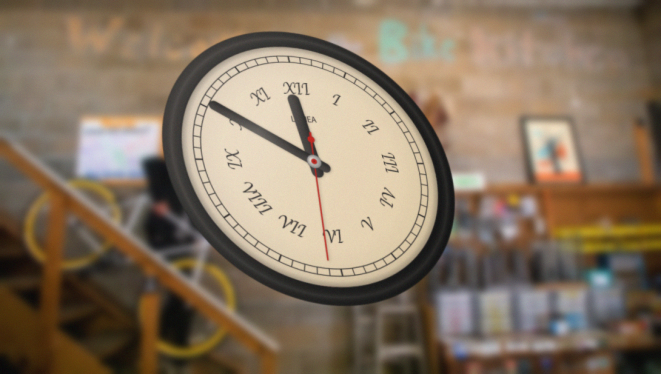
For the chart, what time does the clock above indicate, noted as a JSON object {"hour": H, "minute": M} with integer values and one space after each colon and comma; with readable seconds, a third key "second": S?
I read {"hour": 11, "minute": 50, "second": 31}
